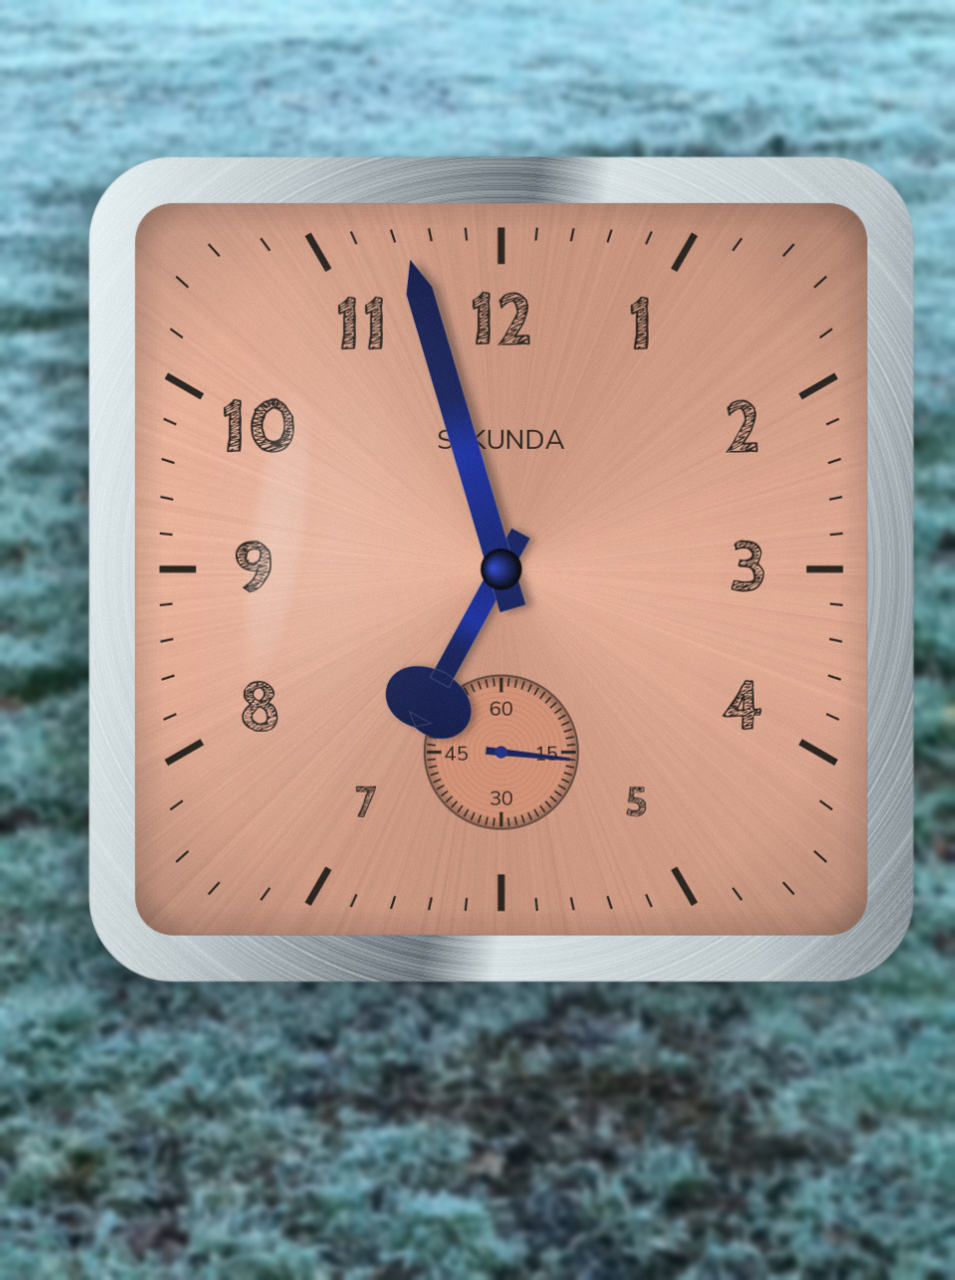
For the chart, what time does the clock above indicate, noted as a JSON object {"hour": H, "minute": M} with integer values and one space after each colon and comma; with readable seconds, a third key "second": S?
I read {"hour": 6, "minute": 57, "second": 16}
